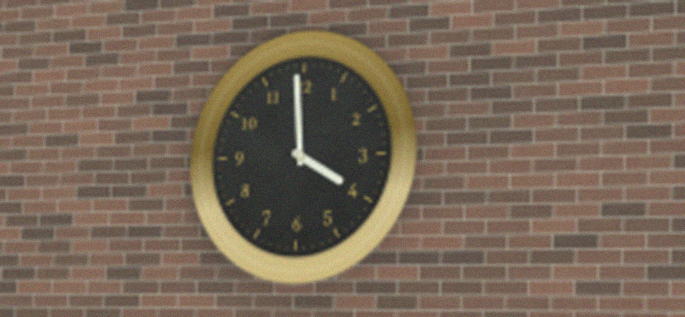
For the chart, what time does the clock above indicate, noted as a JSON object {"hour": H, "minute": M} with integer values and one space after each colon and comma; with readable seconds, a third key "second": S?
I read {"hour": 3, "minute": 59}
